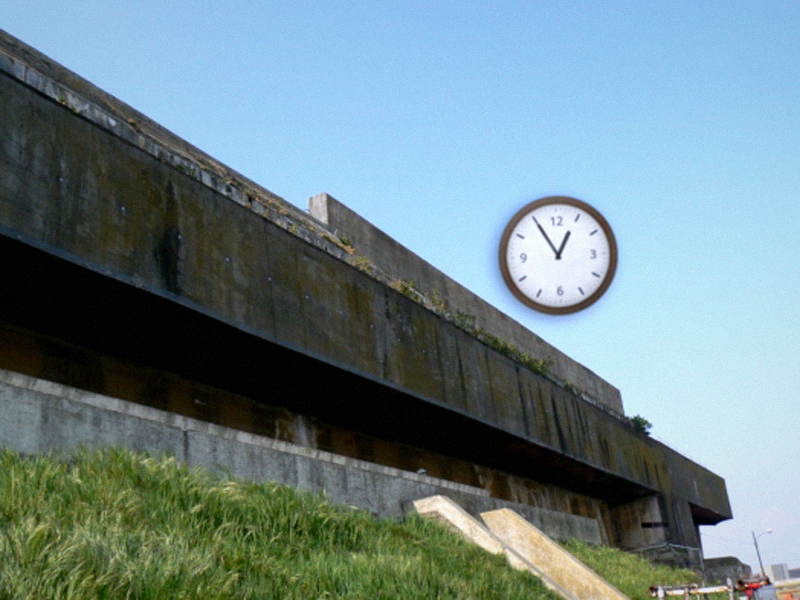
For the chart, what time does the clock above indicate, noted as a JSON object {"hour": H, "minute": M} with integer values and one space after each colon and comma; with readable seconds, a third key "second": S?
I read {"hour": 12, "minute": 55}
